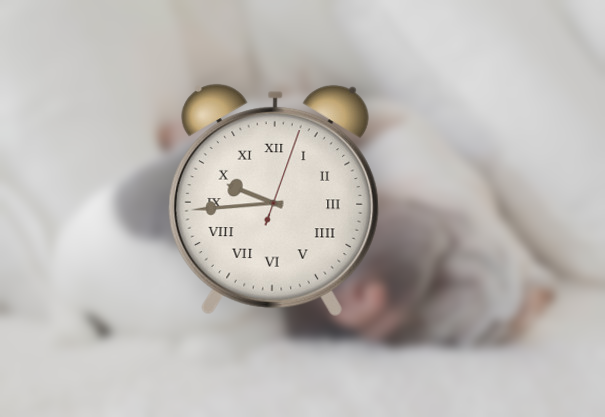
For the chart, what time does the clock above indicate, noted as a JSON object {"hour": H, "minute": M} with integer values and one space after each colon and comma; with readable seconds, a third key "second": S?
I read {"hour": 9, "minute": 44, "second": 3}
